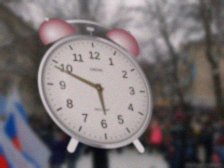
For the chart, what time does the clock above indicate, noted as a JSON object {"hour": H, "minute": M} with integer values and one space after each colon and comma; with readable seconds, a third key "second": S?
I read {"hour": 5, "minute": 49}
